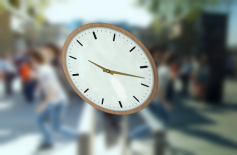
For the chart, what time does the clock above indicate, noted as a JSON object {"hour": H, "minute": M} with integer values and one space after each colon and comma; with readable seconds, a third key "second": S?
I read {"hour": 10, "minute": 18}
